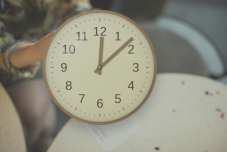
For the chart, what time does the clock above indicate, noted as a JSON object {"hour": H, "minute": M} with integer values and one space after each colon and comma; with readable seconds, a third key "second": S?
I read {"hour": 12, "minute": 8}
